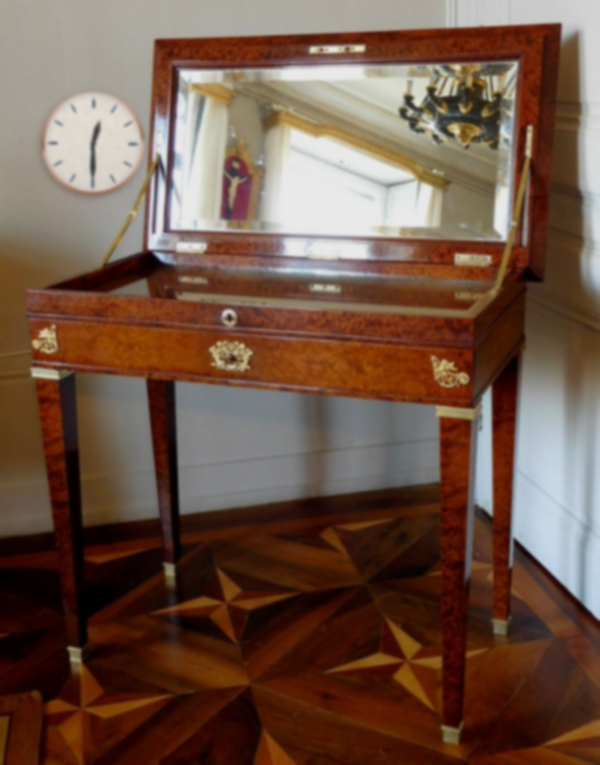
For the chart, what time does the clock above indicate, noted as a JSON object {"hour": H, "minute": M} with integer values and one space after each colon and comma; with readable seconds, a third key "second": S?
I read {"hour": 12, "minute": 30}
